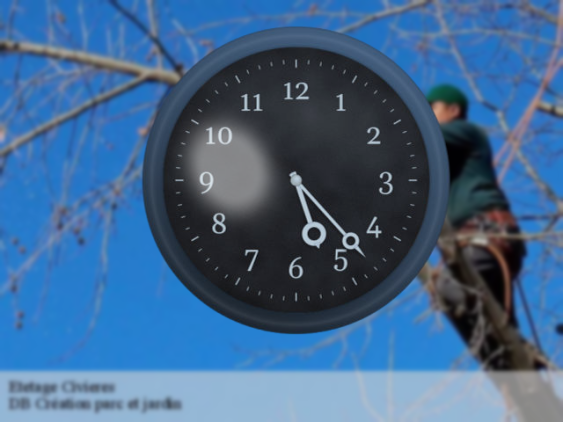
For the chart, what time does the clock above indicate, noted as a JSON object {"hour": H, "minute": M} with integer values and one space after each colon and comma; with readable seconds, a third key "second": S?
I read {"hour": 5, "minute": 23}
